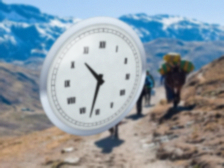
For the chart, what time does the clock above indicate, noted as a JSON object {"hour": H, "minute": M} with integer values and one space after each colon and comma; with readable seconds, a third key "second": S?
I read {"hour": 10, "minute": 32}
